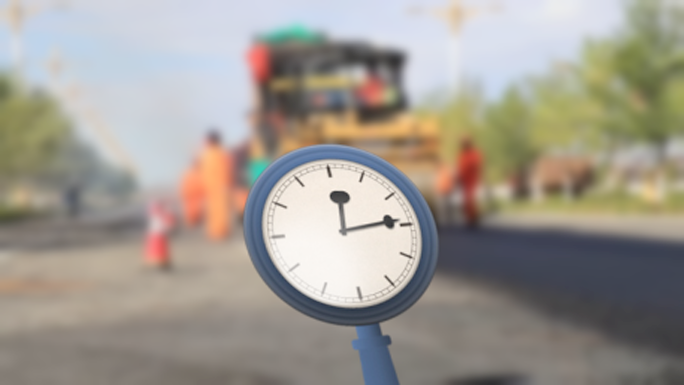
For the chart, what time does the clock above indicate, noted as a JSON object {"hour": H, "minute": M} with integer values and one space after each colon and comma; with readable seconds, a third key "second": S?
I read {"hour": 12, "minute": 14}
